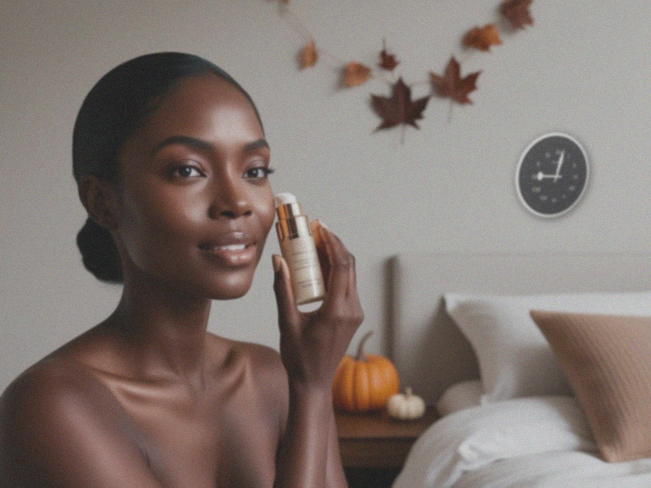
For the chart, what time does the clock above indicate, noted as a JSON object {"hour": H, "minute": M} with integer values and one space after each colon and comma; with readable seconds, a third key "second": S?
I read {"hour": 9, "minute": 2}
